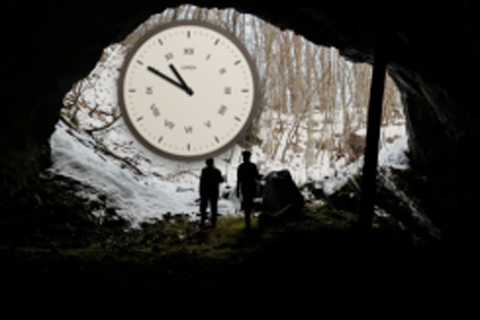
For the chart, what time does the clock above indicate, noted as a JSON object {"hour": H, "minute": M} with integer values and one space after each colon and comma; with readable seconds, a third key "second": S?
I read {"hour": 10, "minute": 50}
